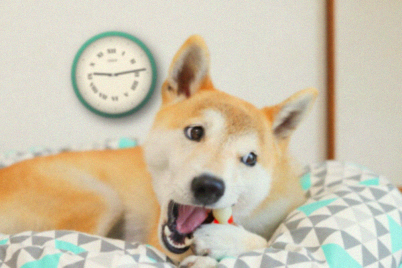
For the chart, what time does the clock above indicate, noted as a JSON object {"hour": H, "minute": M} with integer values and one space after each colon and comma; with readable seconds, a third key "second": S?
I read {"hour": 9, "minute": 14}
